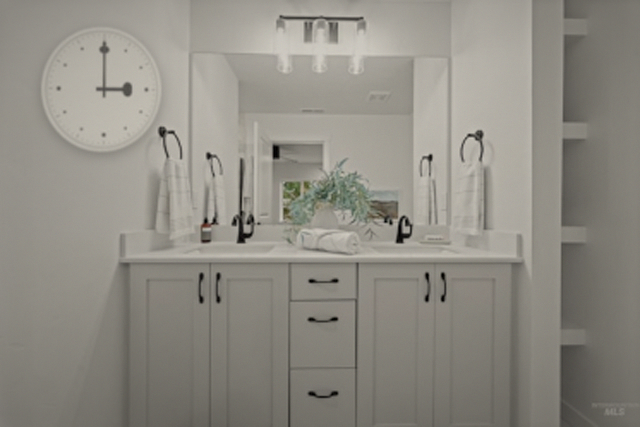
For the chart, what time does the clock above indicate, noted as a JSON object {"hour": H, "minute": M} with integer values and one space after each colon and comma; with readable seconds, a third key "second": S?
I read {"hour": 3, "minute": 0}
